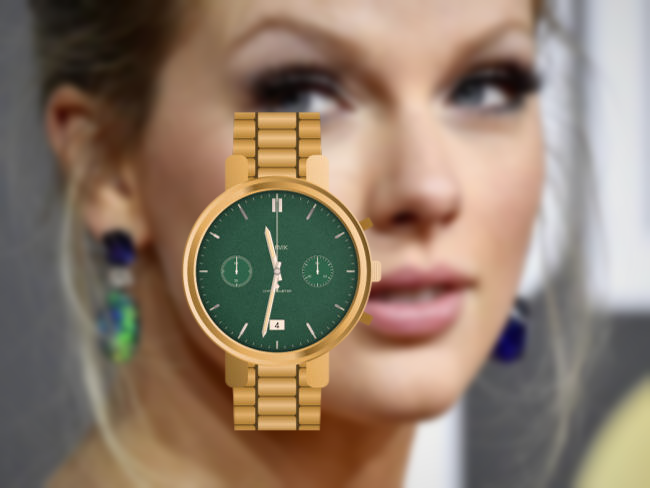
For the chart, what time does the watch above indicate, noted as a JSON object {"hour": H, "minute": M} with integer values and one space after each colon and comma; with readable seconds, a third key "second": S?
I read {"hour": 11, "minute": 32}
